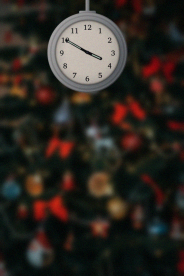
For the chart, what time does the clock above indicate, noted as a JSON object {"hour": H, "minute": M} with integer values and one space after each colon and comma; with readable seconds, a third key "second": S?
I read {"hour": 3, "minute": 50}
